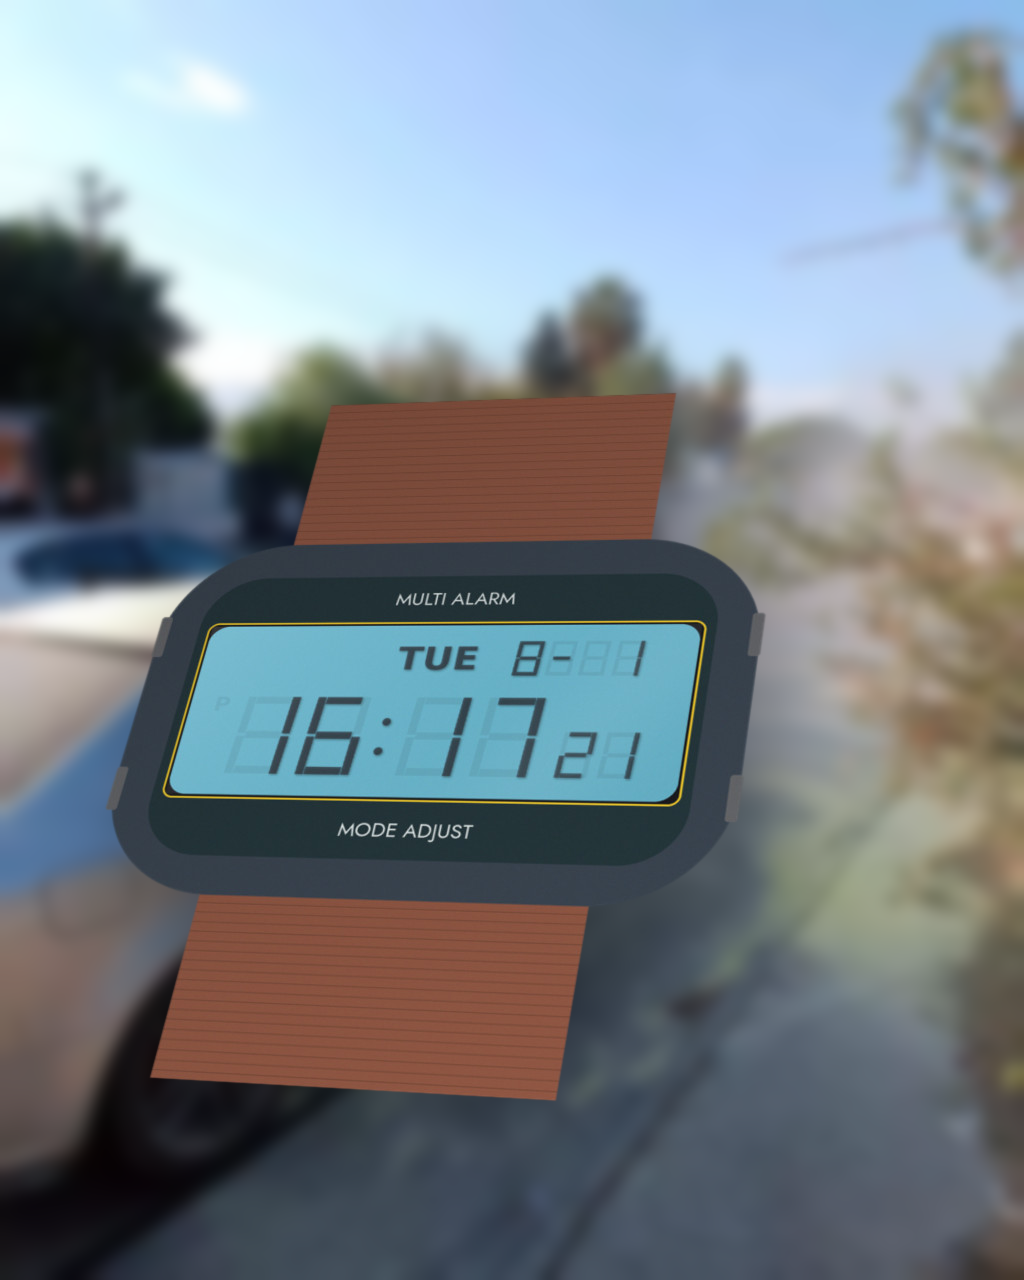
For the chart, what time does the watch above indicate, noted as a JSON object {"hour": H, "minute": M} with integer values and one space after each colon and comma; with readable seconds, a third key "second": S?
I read {"hour": 16, "minute": 17, "second": 21}
